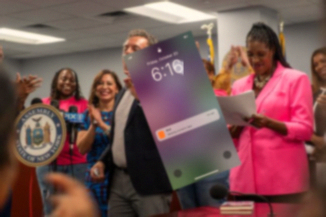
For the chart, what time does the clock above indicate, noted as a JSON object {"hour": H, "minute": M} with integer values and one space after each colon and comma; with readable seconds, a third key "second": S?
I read {"hour": 6, "minute": 16}
